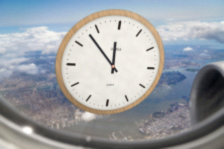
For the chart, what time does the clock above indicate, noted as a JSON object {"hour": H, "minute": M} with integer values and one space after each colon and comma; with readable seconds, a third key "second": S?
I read {"hour": 11, "minute": 53}
